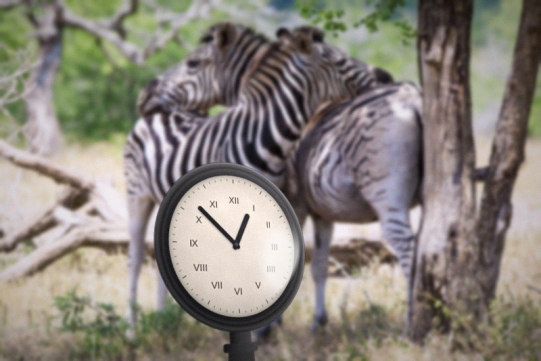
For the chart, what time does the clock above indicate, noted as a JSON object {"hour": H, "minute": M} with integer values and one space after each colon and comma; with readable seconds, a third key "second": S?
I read {"hour": 12, "minute": 52}
